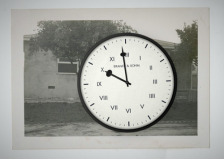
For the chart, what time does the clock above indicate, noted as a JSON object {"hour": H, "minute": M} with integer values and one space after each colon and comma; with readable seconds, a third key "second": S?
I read {"hour": 9, "minute": 59}
